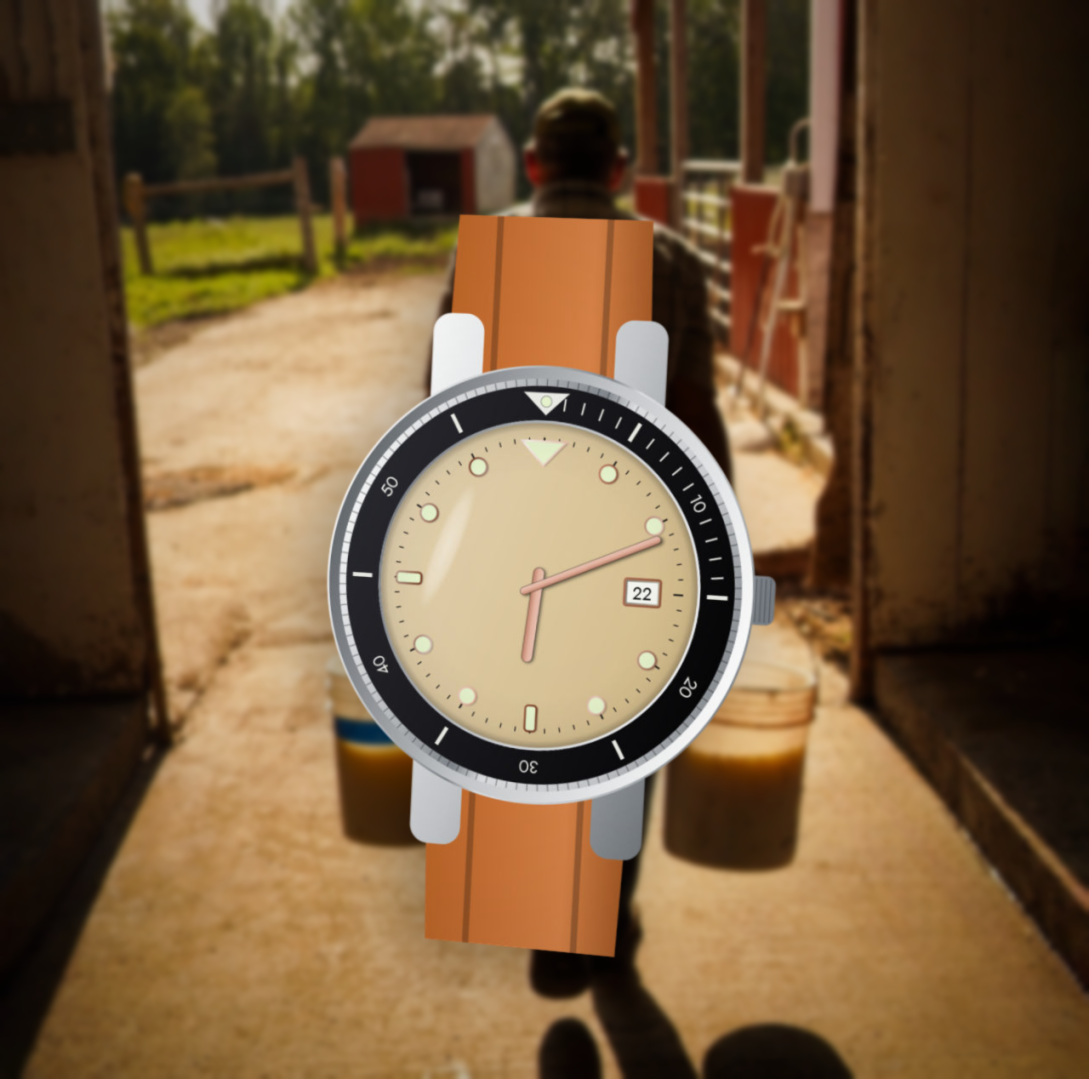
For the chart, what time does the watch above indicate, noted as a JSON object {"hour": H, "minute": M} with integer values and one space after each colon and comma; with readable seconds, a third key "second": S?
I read {"hour": 6, "minute": 11}
